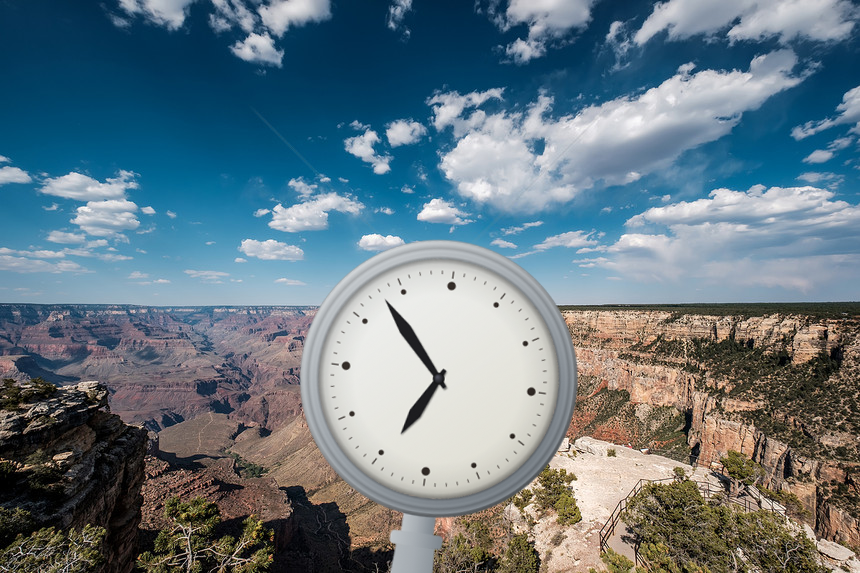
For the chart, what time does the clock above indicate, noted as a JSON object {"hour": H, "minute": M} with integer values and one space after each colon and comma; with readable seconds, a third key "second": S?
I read {"hour": 6, "minute": 53}
